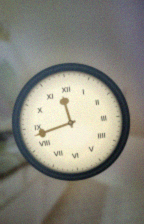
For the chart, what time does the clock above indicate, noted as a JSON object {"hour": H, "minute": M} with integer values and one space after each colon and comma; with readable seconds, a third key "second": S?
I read {"hour": 11, "minute": 43}
